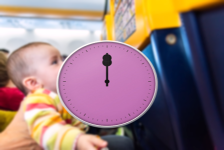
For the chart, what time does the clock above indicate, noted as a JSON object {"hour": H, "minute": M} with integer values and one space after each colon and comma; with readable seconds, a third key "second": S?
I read {"hour": 12, "minute": 0}
